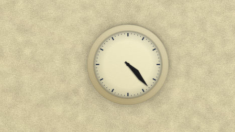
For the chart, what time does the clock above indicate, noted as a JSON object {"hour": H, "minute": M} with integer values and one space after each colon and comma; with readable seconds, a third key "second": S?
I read {"hour": 4, "minute": 23}
